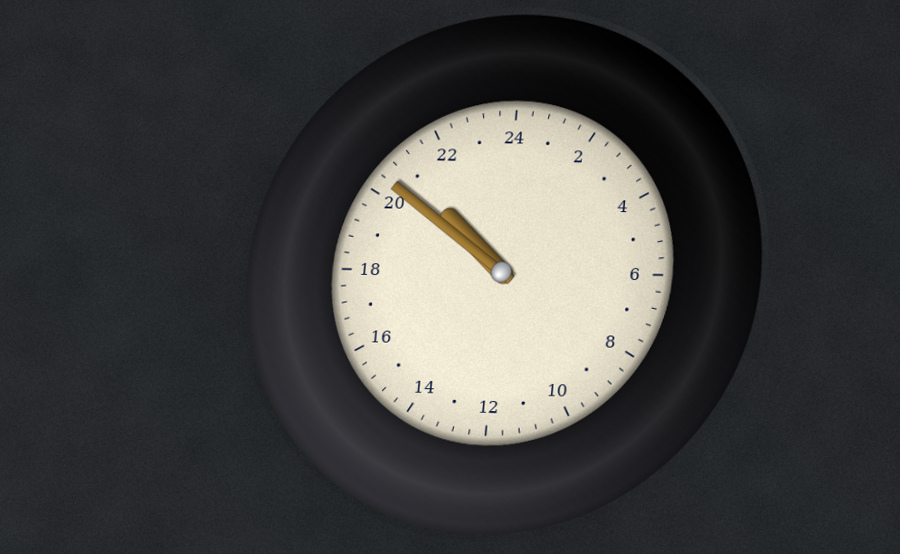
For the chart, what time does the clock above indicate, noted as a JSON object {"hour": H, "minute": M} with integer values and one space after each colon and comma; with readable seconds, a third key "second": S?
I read {"hour": 20, "minute": 51}
